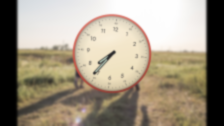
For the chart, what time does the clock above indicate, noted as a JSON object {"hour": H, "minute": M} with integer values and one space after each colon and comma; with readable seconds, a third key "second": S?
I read {"hour": 7, "minute": 36}
